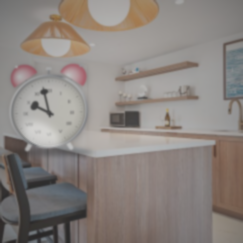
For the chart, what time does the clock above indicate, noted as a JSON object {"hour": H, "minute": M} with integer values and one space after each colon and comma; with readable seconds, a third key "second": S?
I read {"hour": 9, "minute": 58}
